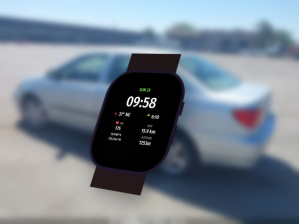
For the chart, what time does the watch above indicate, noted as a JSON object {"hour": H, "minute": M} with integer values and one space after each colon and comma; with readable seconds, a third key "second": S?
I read {"hour": 9, "minute": 58}
